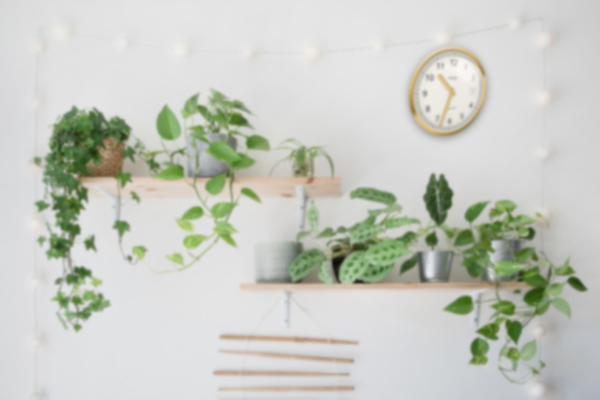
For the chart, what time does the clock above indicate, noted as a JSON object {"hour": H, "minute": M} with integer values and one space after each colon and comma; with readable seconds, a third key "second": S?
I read {"hour": 10, "minute": 33}
